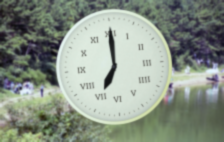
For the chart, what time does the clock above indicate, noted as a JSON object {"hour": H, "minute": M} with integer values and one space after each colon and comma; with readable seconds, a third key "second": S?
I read {"hour": 7, "minute": 0}
